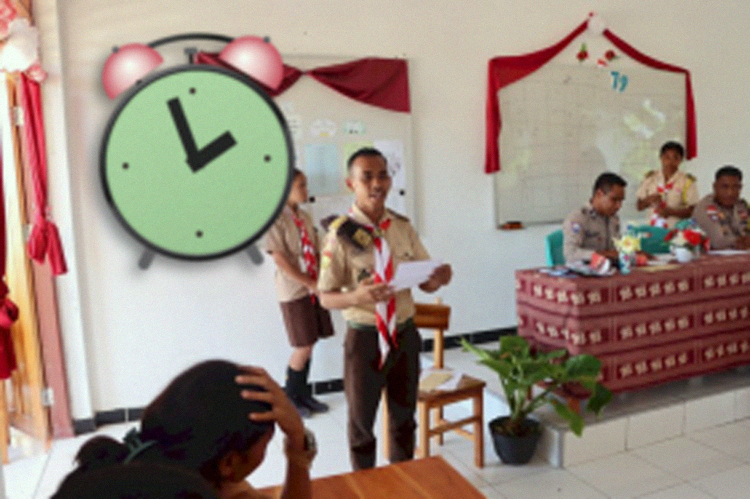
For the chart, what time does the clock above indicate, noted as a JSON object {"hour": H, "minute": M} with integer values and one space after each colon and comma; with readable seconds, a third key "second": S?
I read {"hour": 1, "minute": 57}
